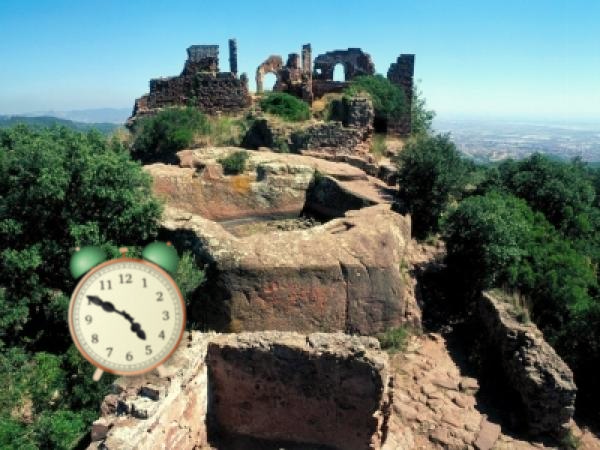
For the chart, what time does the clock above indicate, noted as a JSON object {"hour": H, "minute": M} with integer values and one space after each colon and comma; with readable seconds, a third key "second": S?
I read {"hour": 4, "minute": 50}
